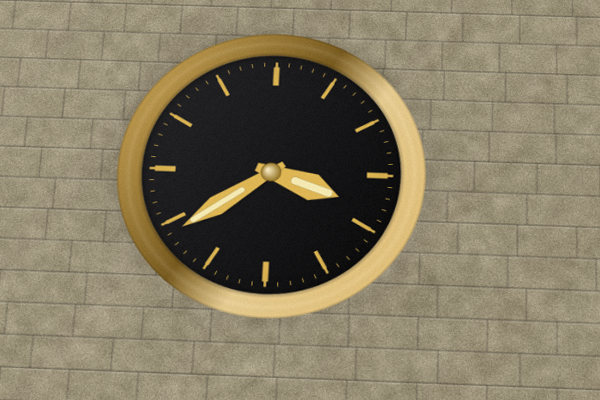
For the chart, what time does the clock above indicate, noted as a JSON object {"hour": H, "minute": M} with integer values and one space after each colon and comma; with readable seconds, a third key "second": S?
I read {"hour": 3, "minute": 39}
